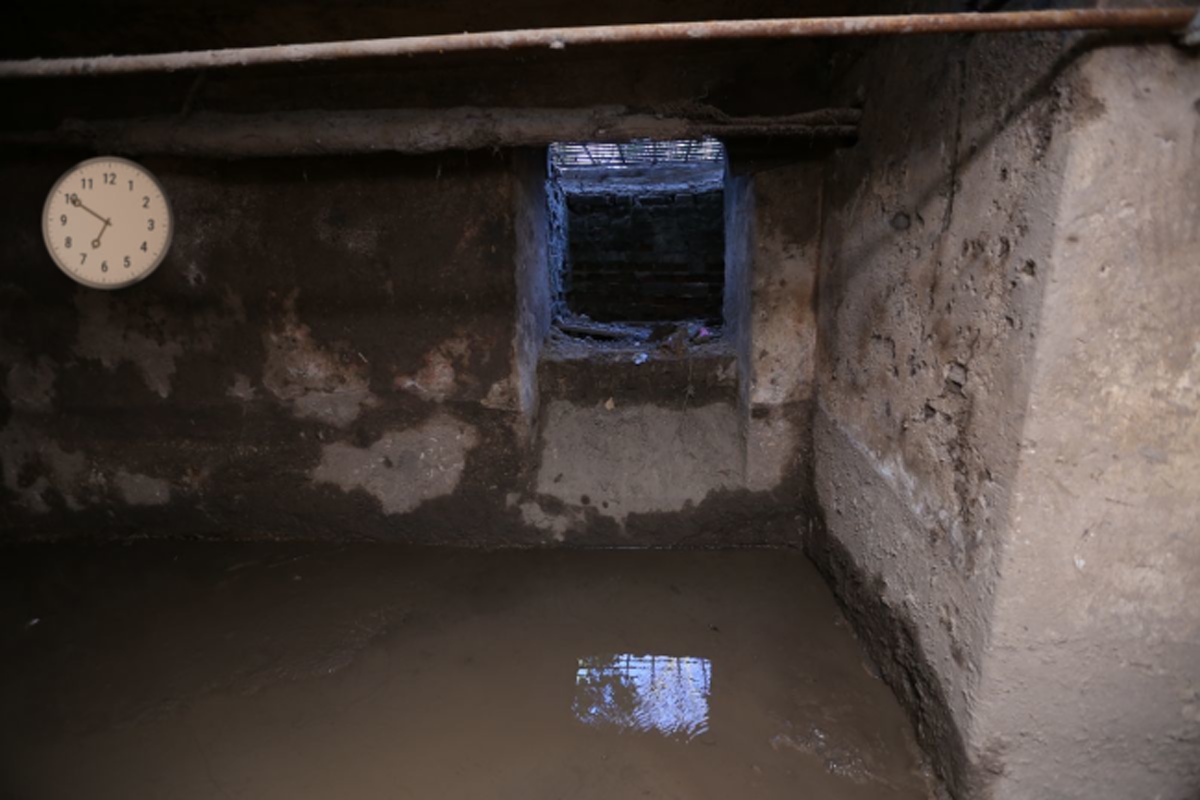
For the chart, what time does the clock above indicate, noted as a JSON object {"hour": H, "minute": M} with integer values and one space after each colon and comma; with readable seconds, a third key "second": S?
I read {"hour": 6, "minute": 50}
